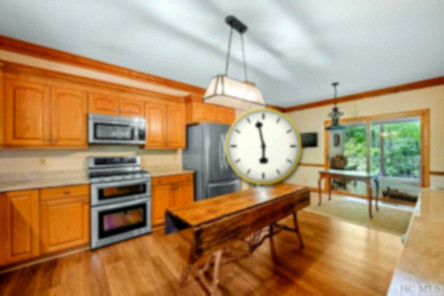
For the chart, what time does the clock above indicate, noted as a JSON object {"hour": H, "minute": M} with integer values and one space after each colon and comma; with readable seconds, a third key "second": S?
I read {"hour": 5, "minute": 58}
